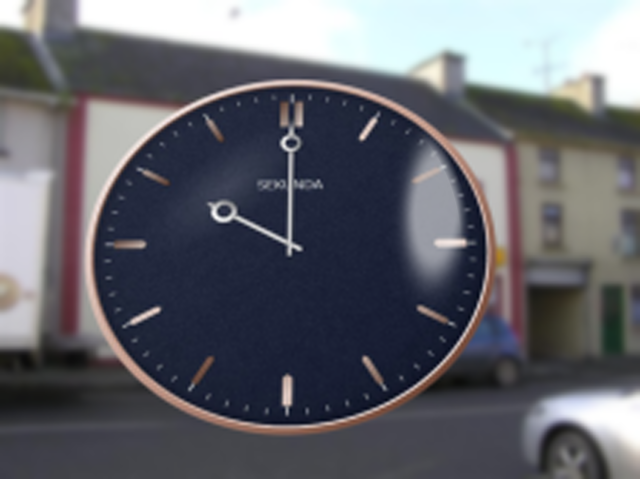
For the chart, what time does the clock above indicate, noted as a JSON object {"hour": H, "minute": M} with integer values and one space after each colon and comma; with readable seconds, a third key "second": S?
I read {"hour": 10, "minute": 0}
